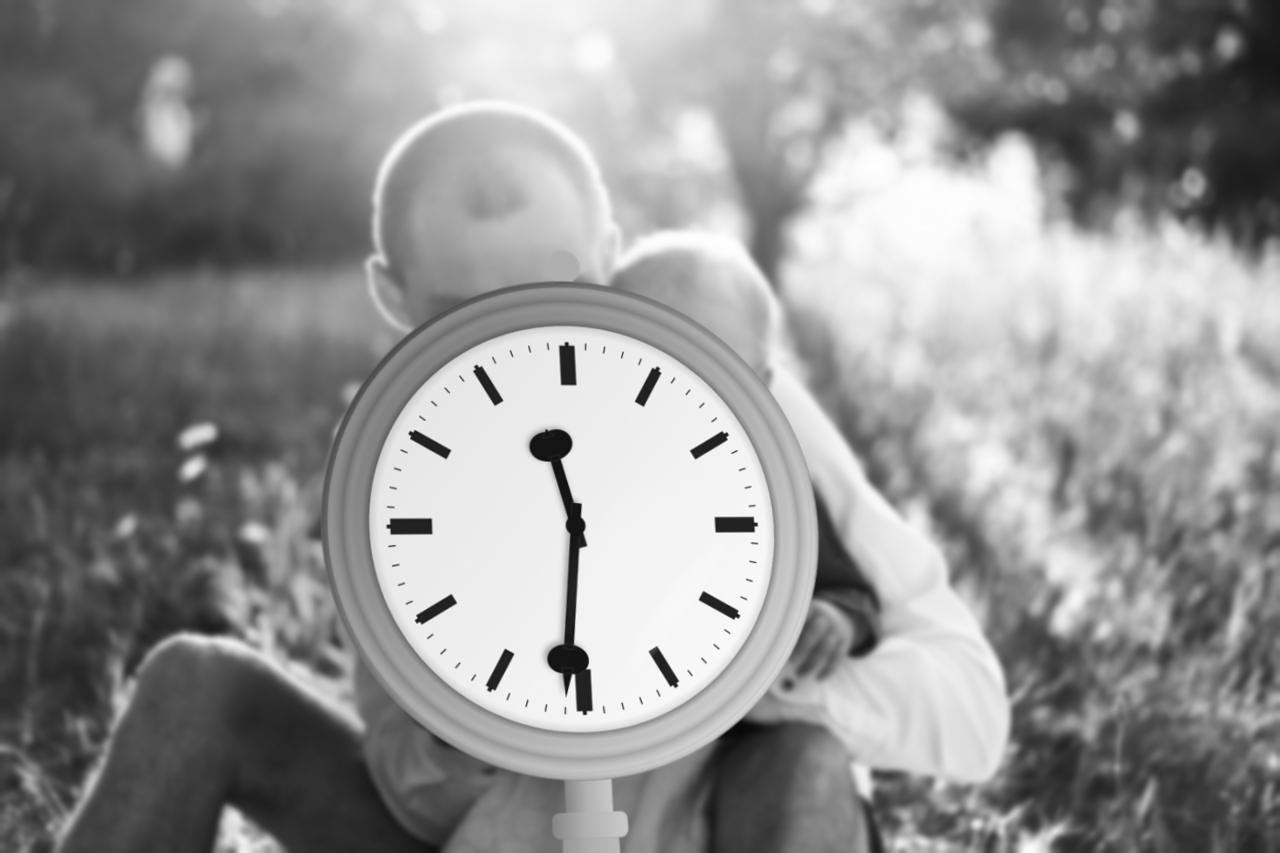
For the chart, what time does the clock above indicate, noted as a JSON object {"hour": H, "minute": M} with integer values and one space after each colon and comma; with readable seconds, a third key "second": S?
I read {"hour": 11, "minute": 31}
